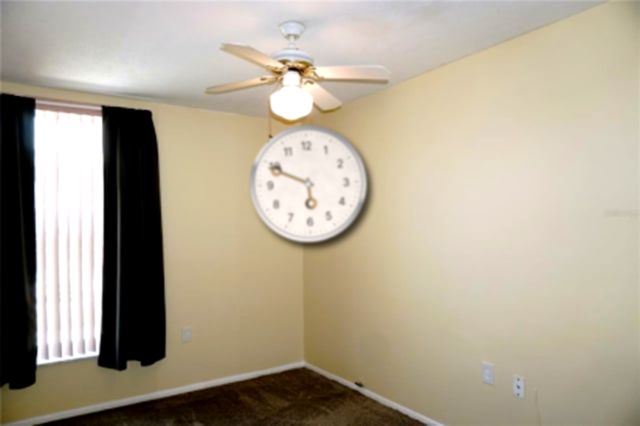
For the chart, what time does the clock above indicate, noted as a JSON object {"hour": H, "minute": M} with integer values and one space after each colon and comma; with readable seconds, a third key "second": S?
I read {"hour": 5, "minute": 49}
